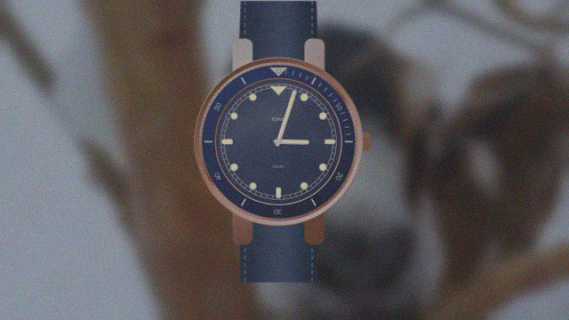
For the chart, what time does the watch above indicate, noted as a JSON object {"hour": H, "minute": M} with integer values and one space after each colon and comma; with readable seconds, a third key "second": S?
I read {"hour": 3, "minute": 3}
